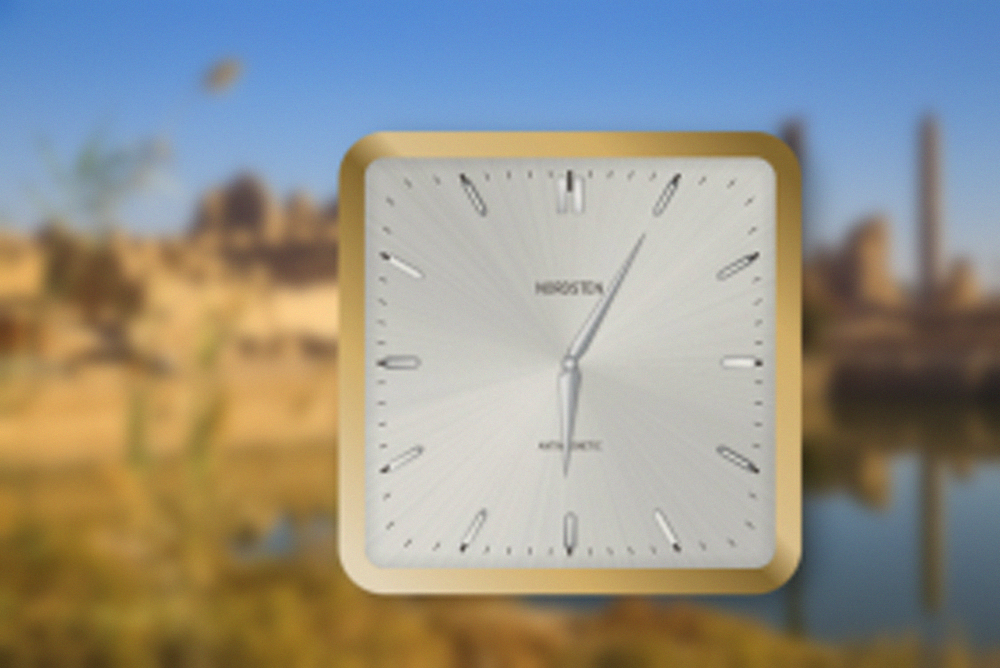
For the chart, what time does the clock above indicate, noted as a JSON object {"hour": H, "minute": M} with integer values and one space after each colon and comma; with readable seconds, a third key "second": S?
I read {"hour": 6, "minute": 5}
